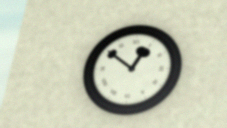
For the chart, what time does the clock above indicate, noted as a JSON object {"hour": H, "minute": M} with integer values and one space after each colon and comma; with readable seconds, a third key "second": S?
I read {"hour": 12, "minute": 51}
